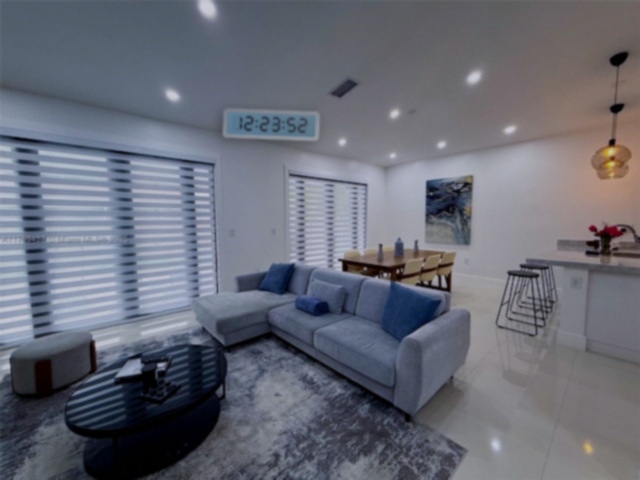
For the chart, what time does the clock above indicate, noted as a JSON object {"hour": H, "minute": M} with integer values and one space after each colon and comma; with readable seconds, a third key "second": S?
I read {"hour": 12, "minute": 23, "second": 52}
